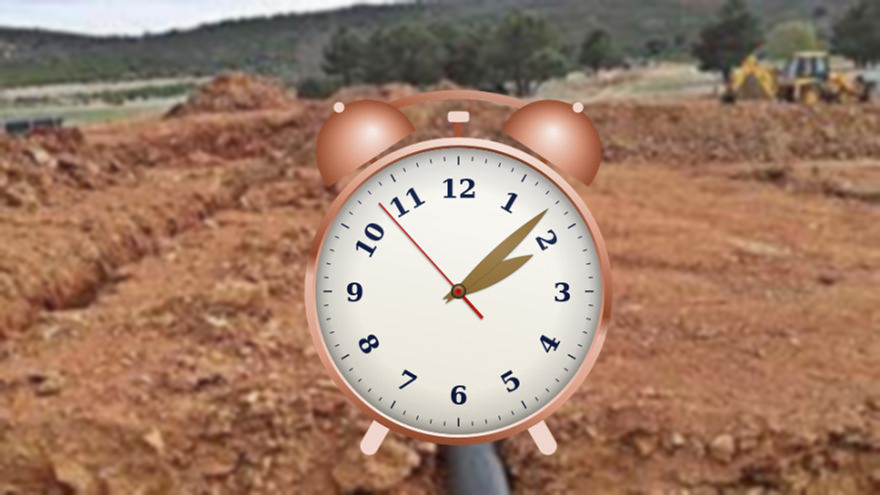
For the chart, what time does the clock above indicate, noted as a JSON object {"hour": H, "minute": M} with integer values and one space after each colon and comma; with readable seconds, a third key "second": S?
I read {"hour": 2, "minute": 7, "second": 53}
